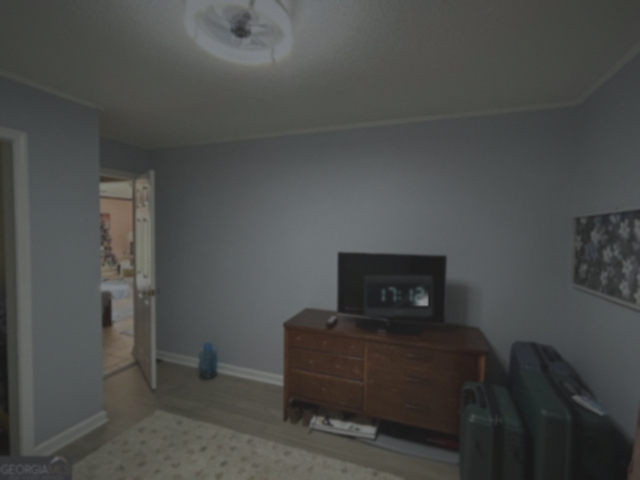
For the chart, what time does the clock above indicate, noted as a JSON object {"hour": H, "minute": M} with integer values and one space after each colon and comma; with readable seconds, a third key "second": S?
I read {"hour": 17, "minute": 12}
